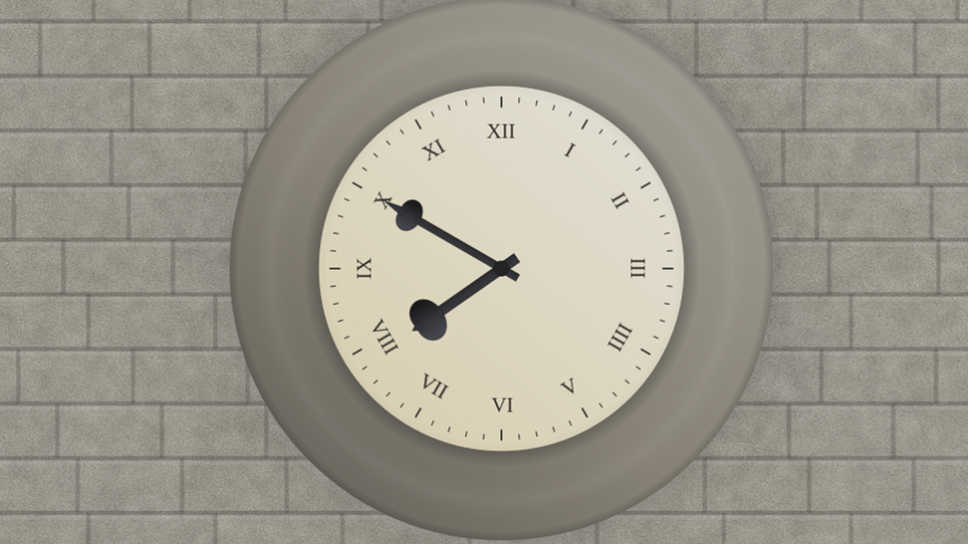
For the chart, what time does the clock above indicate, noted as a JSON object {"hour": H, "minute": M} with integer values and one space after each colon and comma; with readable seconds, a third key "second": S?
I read {"hour": 7, "minute": 50}
